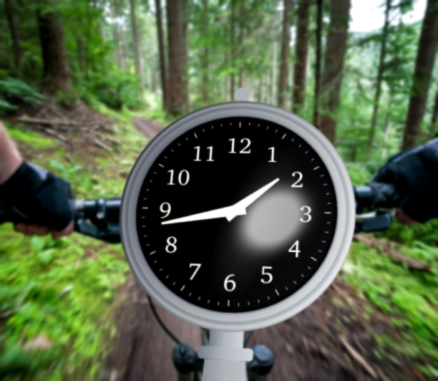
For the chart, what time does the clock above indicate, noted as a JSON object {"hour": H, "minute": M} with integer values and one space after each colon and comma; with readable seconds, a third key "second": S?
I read {"hour": 1, "minute": 43}
